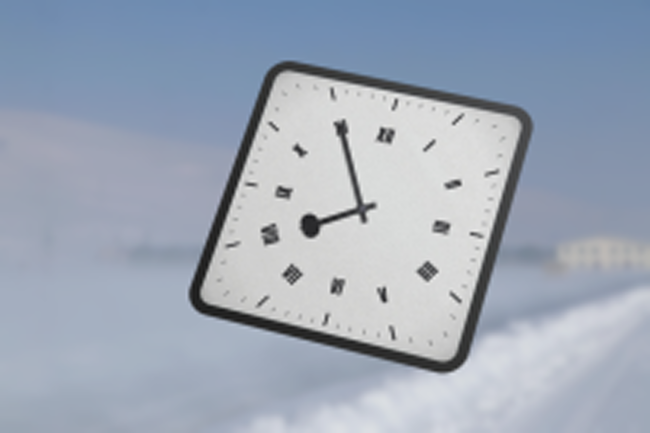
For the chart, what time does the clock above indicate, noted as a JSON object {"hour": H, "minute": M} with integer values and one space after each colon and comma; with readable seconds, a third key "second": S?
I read {"hour": 7, "minute": 55}
